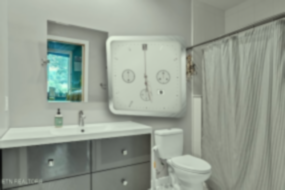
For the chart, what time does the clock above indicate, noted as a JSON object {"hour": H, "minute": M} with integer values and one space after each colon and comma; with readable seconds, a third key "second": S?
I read {"hour": 5, "minute": 28}
